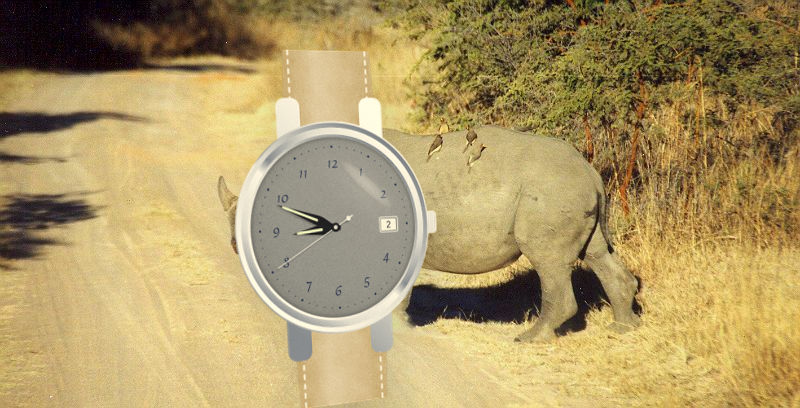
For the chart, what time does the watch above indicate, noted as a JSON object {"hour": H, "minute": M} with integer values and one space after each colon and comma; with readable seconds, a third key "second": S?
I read {"hour": 8, "minute": 48, "second": 40}
